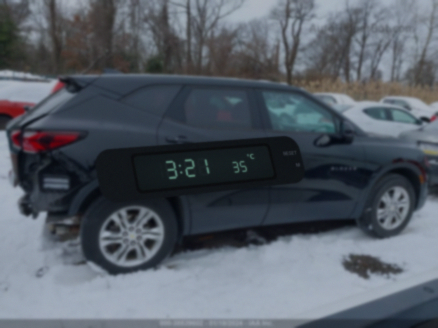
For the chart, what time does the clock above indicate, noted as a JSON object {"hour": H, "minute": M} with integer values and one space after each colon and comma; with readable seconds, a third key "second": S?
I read {"hour": 3, "minute": 21}
